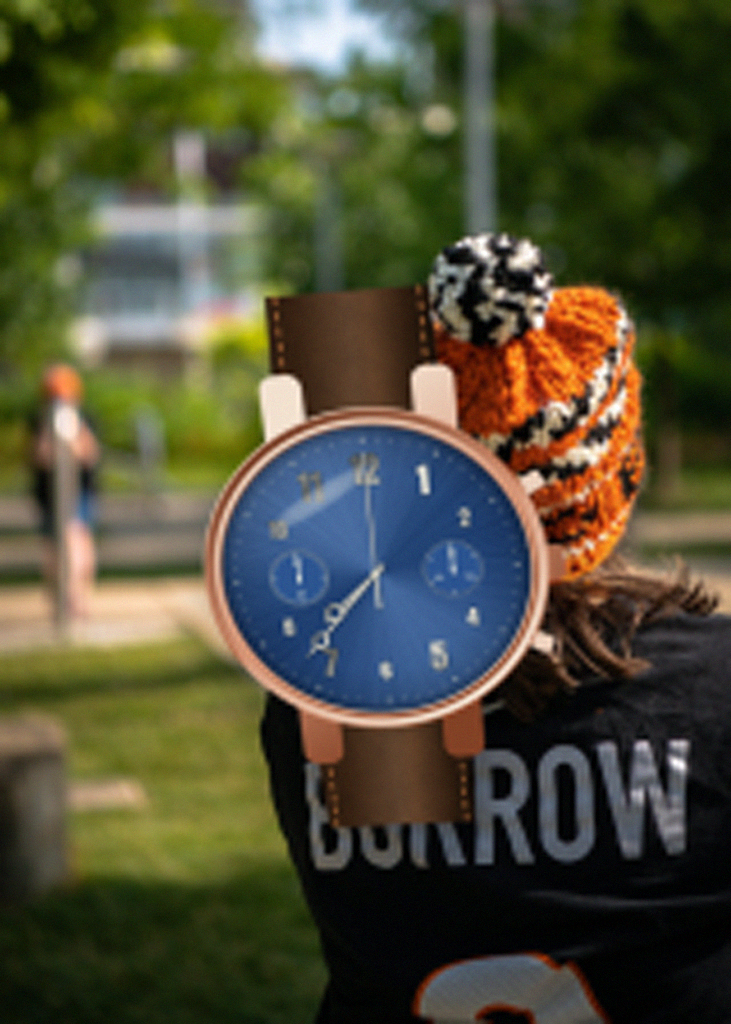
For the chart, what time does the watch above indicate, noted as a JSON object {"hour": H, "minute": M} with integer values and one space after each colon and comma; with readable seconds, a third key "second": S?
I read {"hour": 7, "minute": 37}
